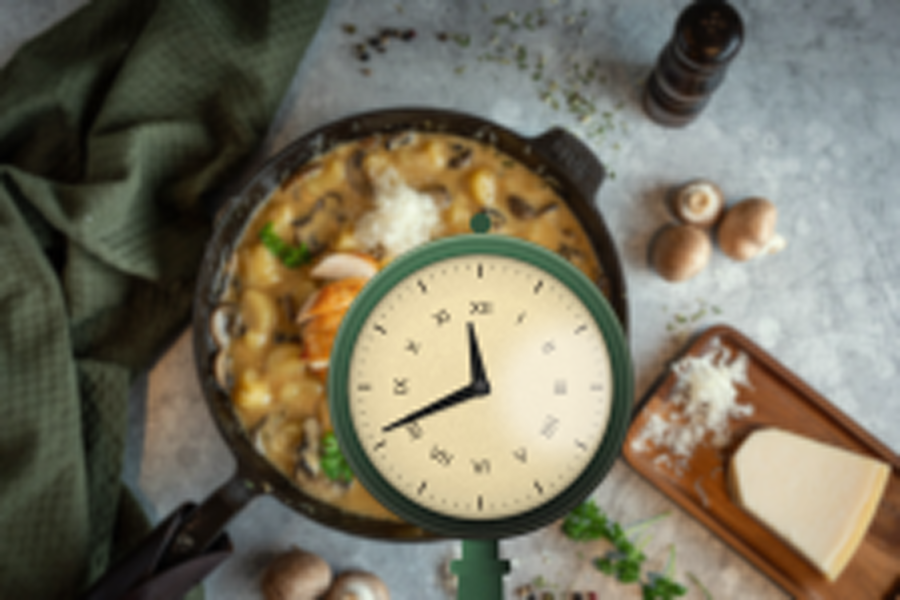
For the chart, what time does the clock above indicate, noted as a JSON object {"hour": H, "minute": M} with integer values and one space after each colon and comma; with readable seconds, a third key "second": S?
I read {"hour": 11, "minute": 41}
